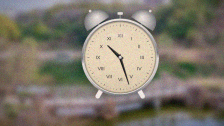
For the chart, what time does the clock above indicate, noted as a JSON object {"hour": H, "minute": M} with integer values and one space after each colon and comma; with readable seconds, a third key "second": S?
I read {"hour": 10, "minute": 27}
